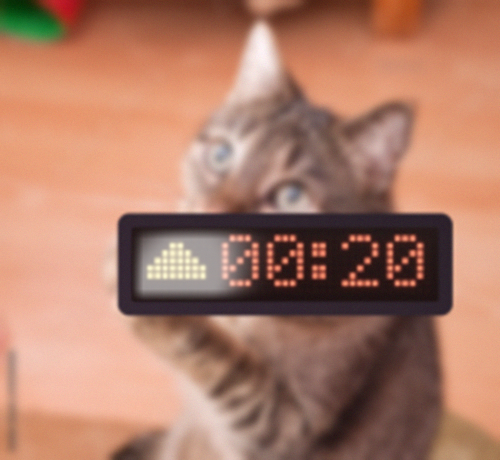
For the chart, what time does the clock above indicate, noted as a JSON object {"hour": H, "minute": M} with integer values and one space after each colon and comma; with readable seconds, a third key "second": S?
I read {"hour": 0, "minute": 20}
